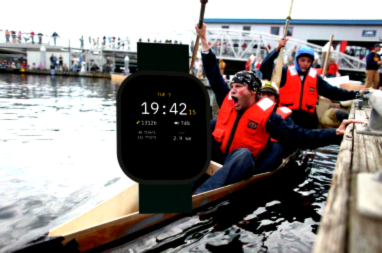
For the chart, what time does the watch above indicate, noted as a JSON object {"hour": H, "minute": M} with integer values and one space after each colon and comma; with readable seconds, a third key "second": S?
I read {"hour": 19, "minute": 42}
